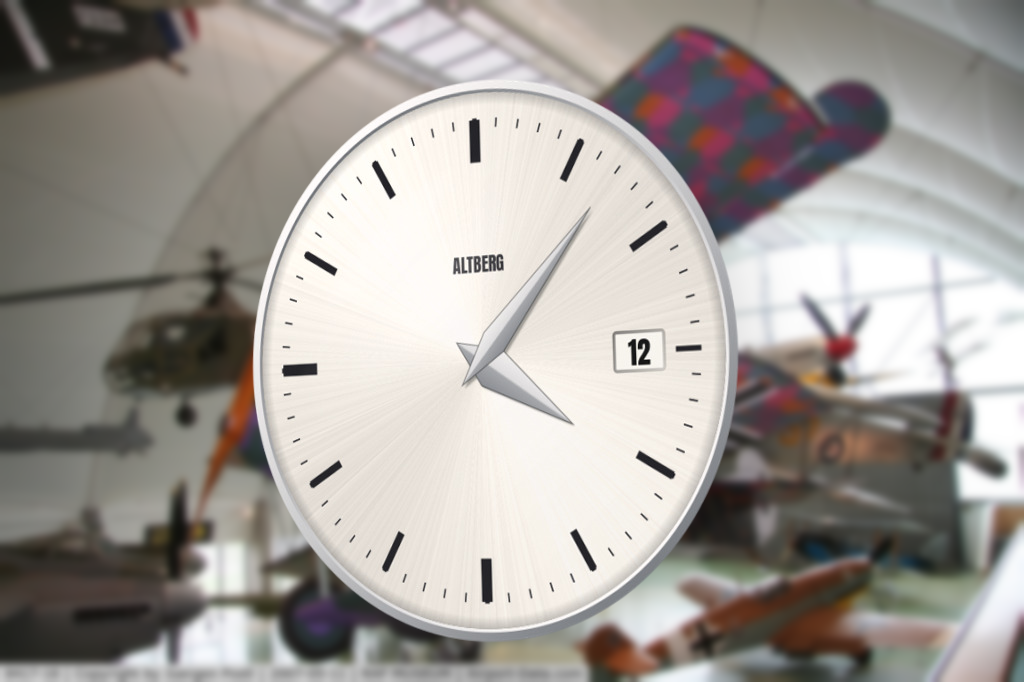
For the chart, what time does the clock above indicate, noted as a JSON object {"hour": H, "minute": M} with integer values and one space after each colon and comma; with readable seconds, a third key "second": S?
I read {"hour": 4, "minute": 7}
